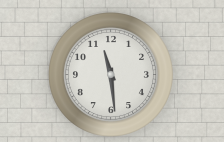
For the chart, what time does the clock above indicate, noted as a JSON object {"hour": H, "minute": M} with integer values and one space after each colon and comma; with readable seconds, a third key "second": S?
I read {"hour": 11, "minute": 29}
